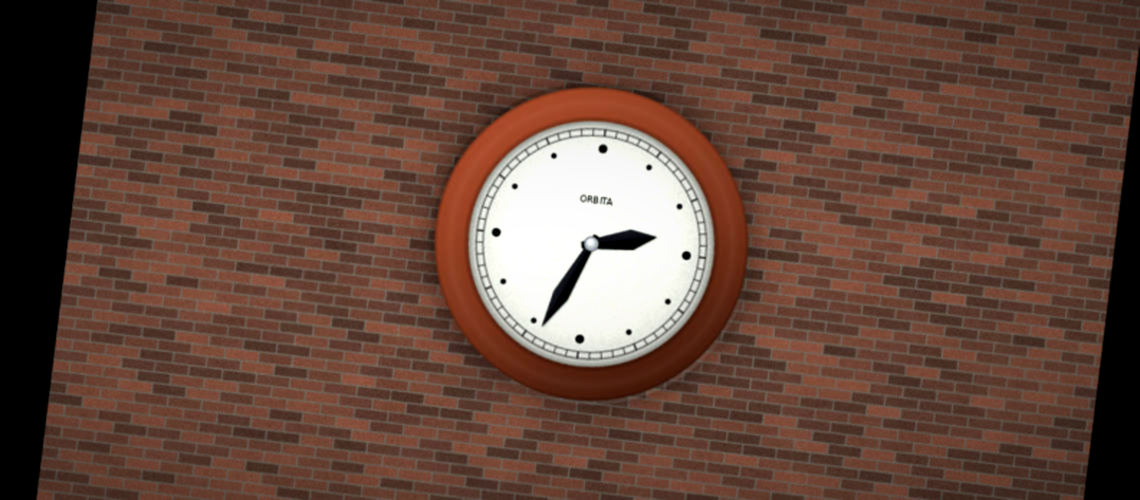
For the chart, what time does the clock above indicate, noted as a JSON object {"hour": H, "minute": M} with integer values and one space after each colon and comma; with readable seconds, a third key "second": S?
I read {"hour": 2, "minute": 34}
